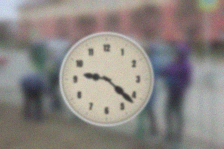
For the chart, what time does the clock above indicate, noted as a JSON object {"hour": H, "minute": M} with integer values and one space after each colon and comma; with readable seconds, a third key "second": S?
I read {"hour": 9, "minute": 22}
